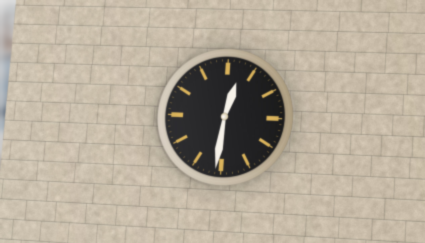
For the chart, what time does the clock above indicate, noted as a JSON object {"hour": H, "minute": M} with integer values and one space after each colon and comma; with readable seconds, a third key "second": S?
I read {"hour": 12, "minute": 31}
